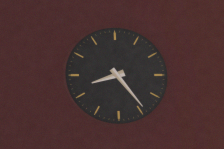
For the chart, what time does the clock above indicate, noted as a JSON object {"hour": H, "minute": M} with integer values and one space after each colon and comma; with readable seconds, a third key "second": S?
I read {"hour": 8, "minute": 24}
